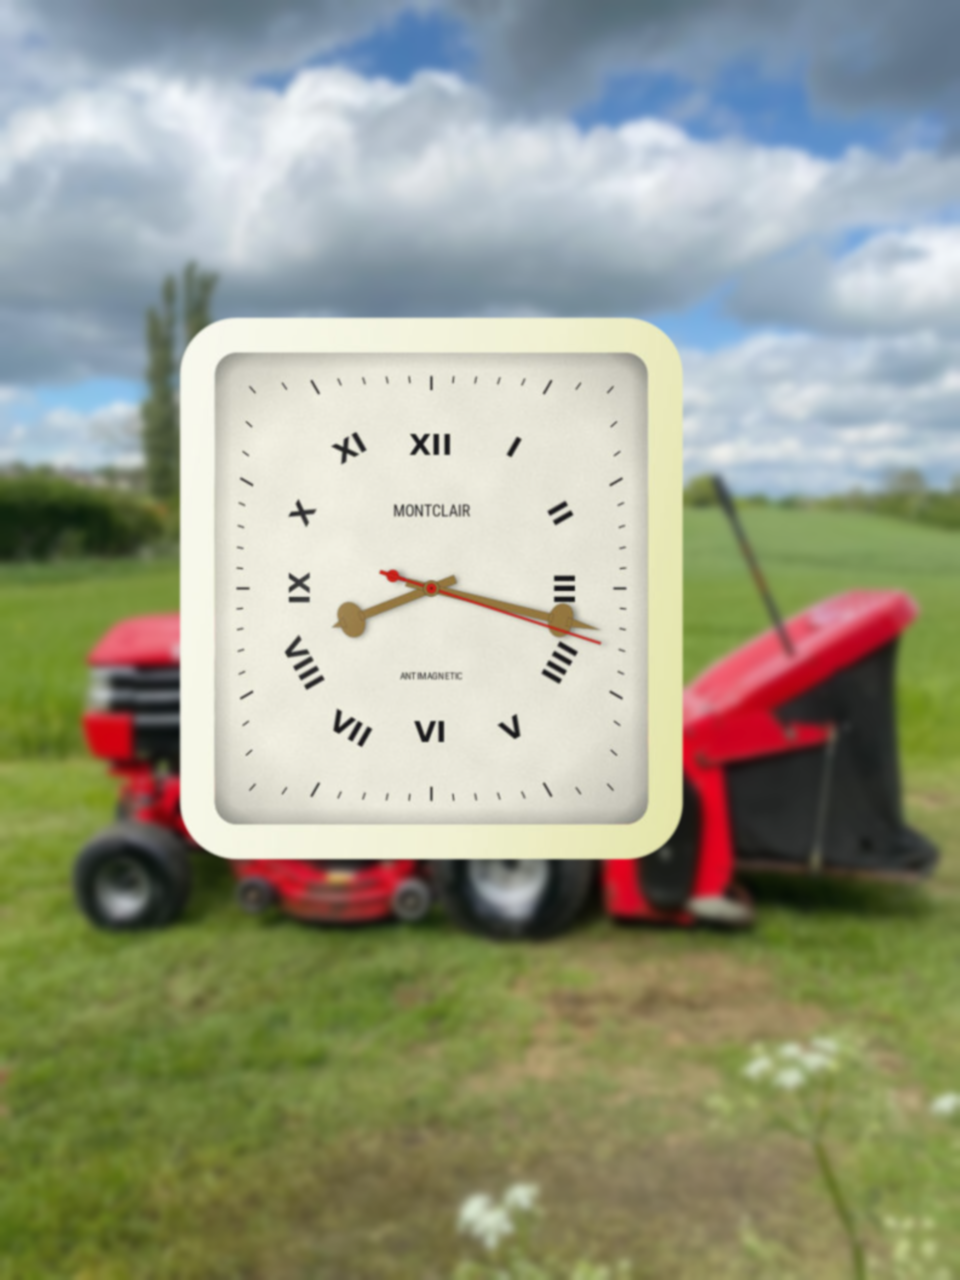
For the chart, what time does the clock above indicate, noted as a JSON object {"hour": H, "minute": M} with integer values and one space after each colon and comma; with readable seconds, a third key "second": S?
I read {"hour": 8, "minute": 17, "second": 18}
